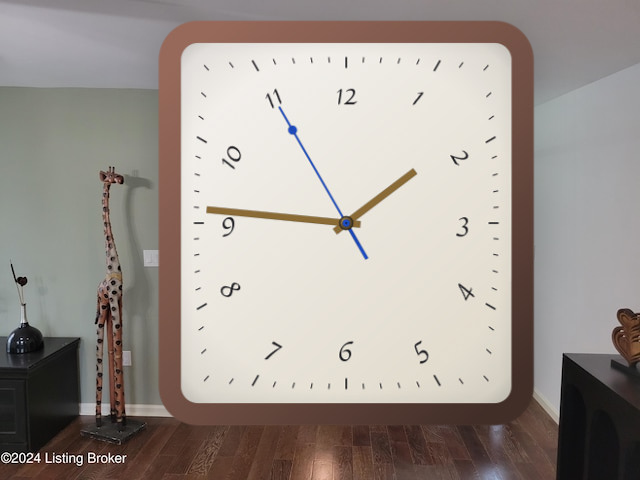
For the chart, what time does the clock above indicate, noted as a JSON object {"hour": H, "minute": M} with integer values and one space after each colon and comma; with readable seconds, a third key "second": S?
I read {"hour": 1, "minute": 45, "second": 55}
